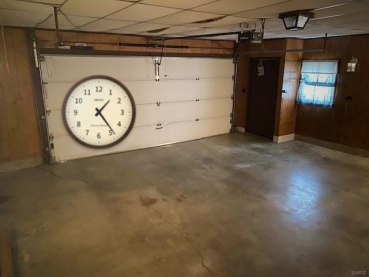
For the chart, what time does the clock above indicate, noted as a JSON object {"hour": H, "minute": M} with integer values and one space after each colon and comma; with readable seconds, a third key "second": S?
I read {"hour": 1, "minute": 24}
